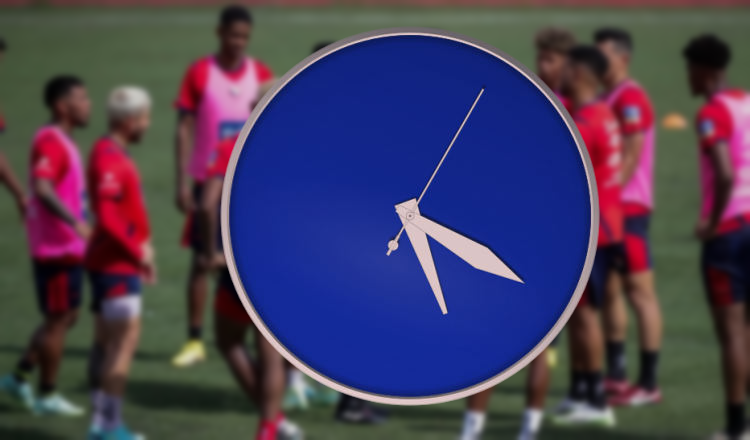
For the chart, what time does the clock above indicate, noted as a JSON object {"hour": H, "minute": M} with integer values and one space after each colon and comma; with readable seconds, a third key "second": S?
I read {"hour": 5, "minute": 20, "second": 5}
